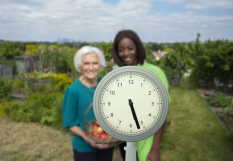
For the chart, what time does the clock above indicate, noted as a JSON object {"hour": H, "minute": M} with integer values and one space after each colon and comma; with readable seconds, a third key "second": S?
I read {"hour": 5, "minute": 27}
